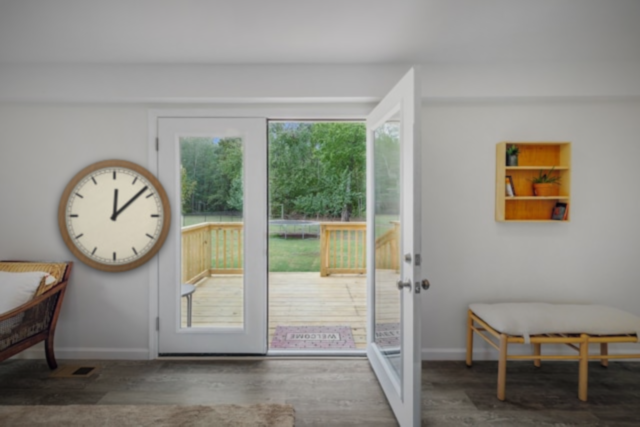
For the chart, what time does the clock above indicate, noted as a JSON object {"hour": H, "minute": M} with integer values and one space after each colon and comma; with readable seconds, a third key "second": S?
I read {"hour": 12, "minute": 8}
